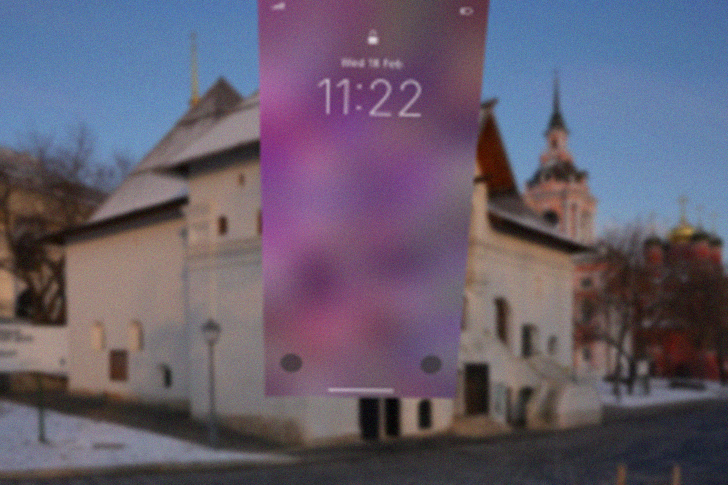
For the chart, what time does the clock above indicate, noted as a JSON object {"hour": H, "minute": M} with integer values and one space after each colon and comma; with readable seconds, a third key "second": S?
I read {"hour": 11, "minute": 22}
